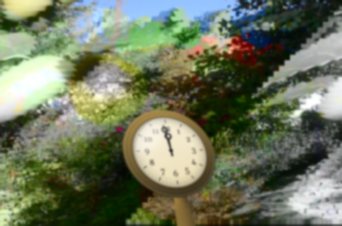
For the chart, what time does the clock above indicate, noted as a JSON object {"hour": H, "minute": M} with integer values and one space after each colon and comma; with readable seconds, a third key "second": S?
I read {"hour": 11, "minute": 59}
